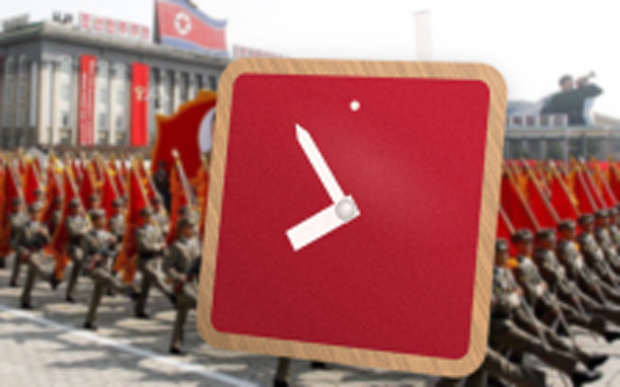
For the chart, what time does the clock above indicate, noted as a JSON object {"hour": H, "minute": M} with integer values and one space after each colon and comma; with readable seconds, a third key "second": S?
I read {"hour": 7, "minute": 54}
